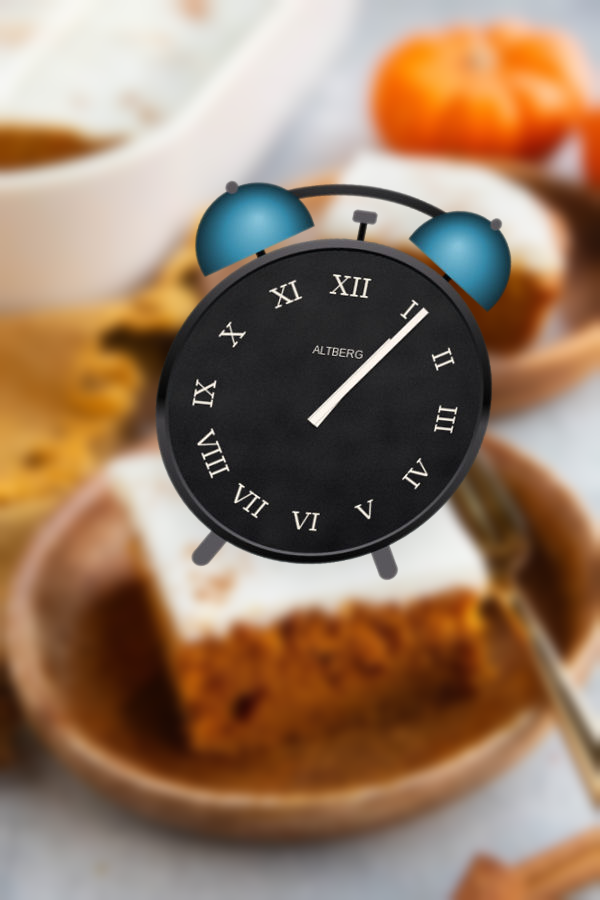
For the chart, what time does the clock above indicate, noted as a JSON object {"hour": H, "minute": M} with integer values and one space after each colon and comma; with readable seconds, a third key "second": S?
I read {"hour": 1, "minute": 6}
